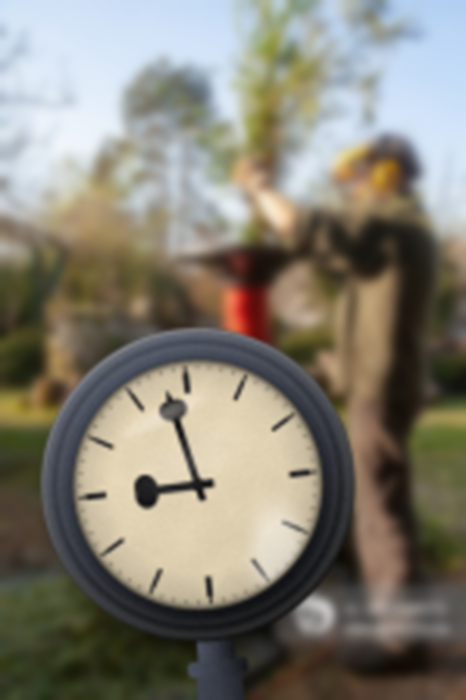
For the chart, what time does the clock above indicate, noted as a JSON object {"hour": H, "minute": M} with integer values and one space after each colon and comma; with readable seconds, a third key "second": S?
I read {"hour": 8, "minute": 58}
